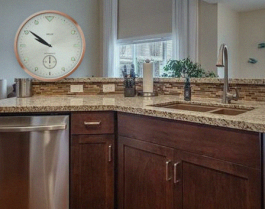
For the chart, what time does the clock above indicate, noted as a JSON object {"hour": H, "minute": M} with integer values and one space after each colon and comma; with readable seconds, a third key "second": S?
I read {"hour": 9, "minute": 51}
